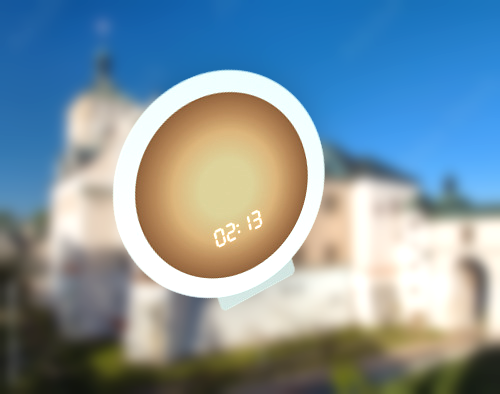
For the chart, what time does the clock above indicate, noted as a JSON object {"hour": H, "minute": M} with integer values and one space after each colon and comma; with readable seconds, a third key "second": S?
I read {"hour": 2, "minute": 13}
